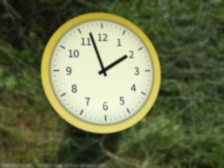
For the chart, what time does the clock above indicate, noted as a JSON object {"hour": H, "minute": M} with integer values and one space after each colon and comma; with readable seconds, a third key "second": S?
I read {"hour": 1, "minute": 57}
